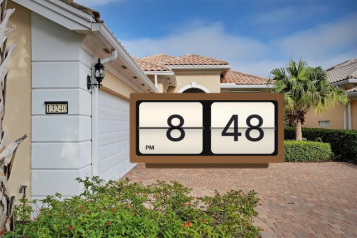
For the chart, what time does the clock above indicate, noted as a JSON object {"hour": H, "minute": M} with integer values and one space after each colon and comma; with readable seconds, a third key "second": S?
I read {"hour": 8, "minute": 48}
